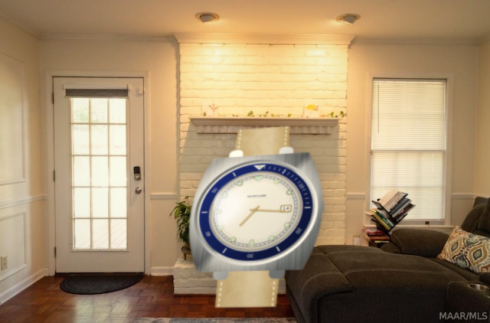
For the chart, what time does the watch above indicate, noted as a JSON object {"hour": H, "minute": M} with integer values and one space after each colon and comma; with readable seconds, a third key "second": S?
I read {"hour": 7, "minute": 16}
